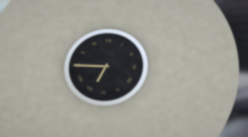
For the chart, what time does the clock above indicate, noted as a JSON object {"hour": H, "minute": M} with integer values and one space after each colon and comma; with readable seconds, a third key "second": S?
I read {"hour": 6, "minute": 45}
